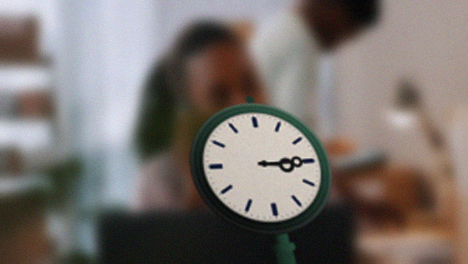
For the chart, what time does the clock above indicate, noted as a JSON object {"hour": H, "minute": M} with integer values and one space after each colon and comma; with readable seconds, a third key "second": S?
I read {"hour": 3, "minute": 15}
